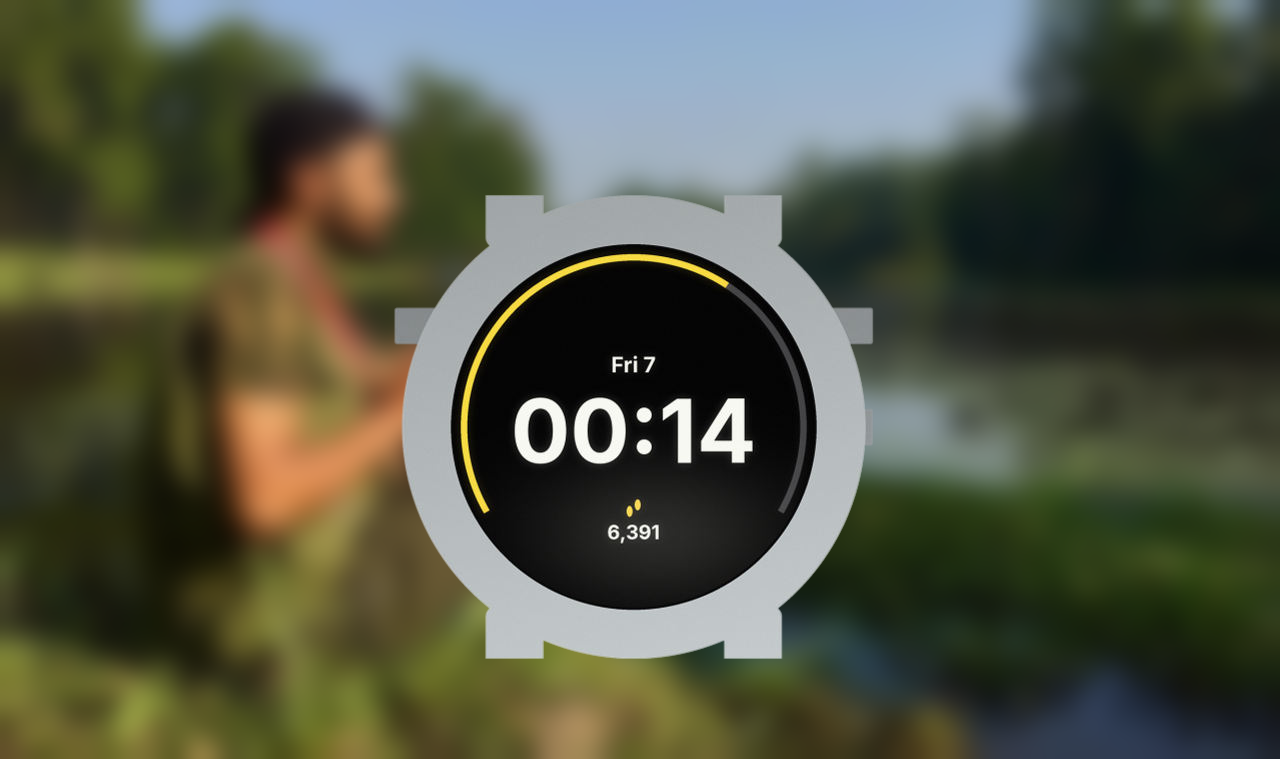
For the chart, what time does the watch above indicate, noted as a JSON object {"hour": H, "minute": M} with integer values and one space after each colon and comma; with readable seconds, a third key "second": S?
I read {"hour": 0, "minute": 14}
